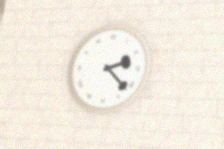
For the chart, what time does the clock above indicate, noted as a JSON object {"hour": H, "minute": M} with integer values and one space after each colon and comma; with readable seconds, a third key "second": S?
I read {"hour": 2, "minute": 22}
